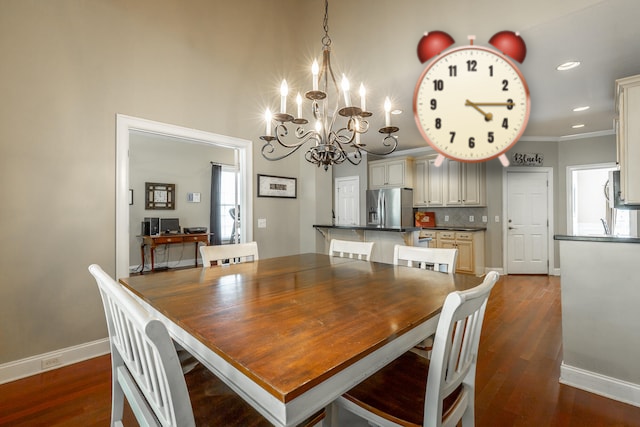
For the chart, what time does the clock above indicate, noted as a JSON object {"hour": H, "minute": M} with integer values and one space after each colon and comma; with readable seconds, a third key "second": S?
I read {"hour": 4, "minute": 15}
